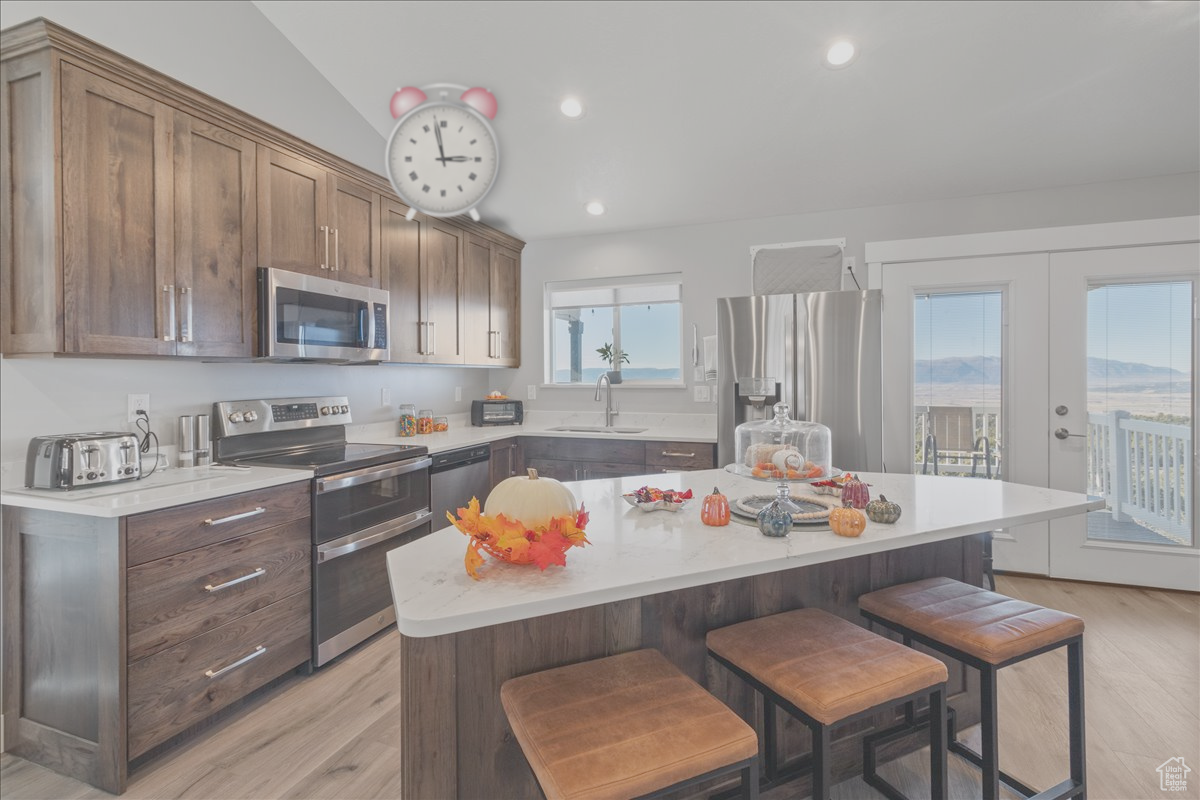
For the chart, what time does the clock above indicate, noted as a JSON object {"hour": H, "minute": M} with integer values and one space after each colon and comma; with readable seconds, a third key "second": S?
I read {"hour": 2, "minute": 58}
